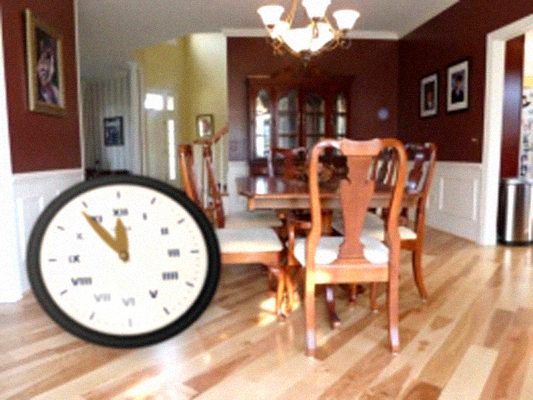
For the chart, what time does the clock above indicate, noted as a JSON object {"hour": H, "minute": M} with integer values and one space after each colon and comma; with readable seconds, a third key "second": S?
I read {"hour": 11, "minute": 54}
